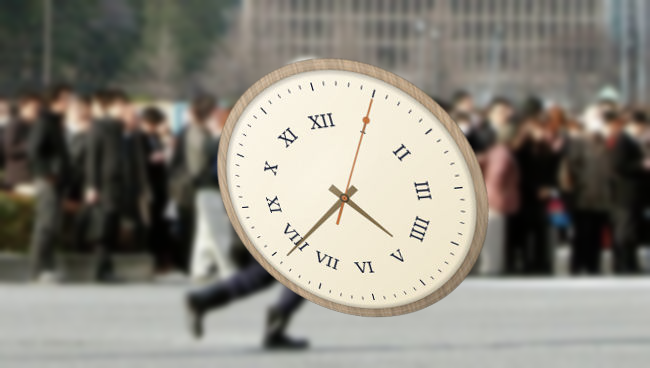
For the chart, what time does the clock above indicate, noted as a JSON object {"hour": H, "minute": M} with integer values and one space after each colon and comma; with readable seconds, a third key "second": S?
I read {"hour": 4, "minute": 39, "second": 5}
